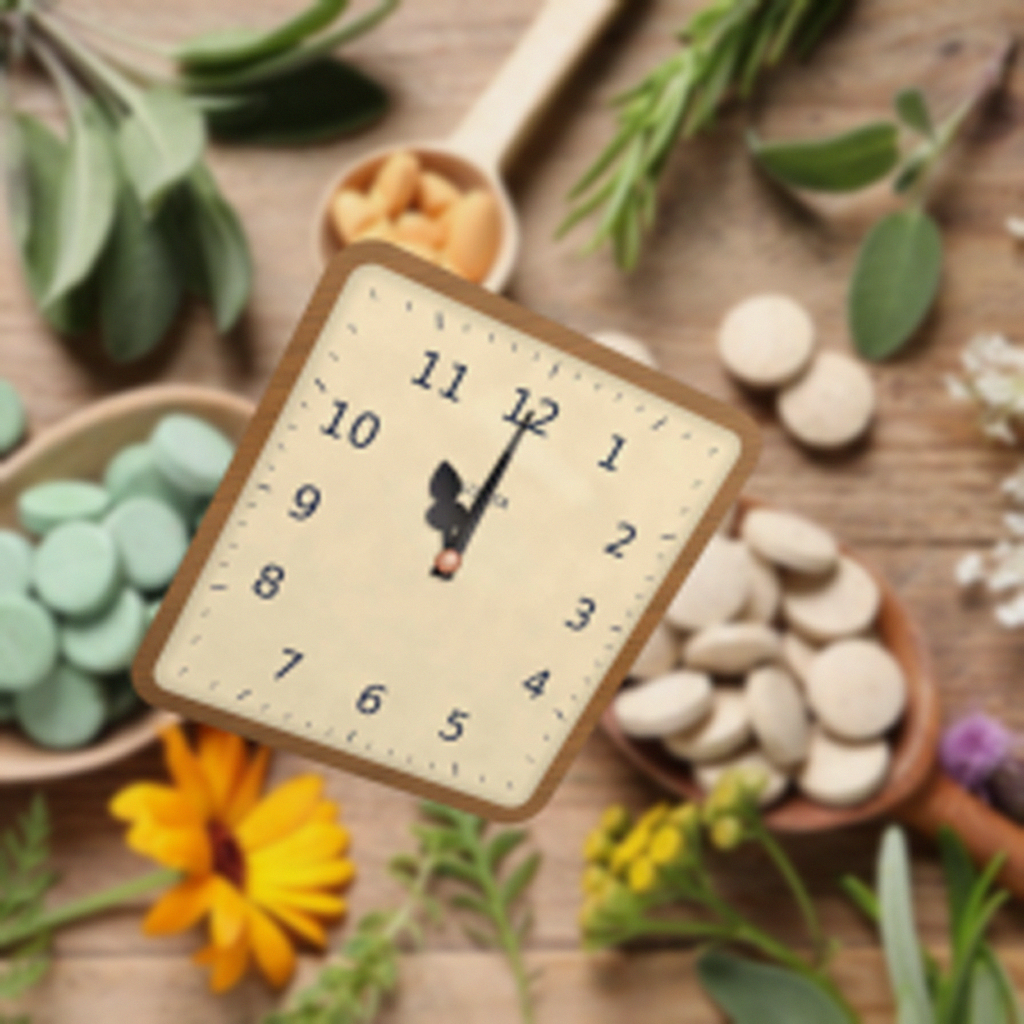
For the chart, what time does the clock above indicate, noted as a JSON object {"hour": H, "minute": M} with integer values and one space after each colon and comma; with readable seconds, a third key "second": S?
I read {"hour": 11, "minute": 0}
